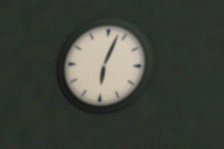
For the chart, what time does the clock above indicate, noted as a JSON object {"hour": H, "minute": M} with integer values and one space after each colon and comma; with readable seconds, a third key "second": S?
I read {"hour": 6, "minute": 3}
